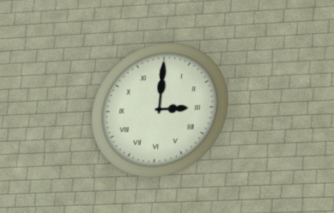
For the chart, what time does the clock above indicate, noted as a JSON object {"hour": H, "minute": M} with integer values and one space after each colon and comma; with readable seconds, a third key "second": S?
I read {"hour": 3, "minute": 0}
